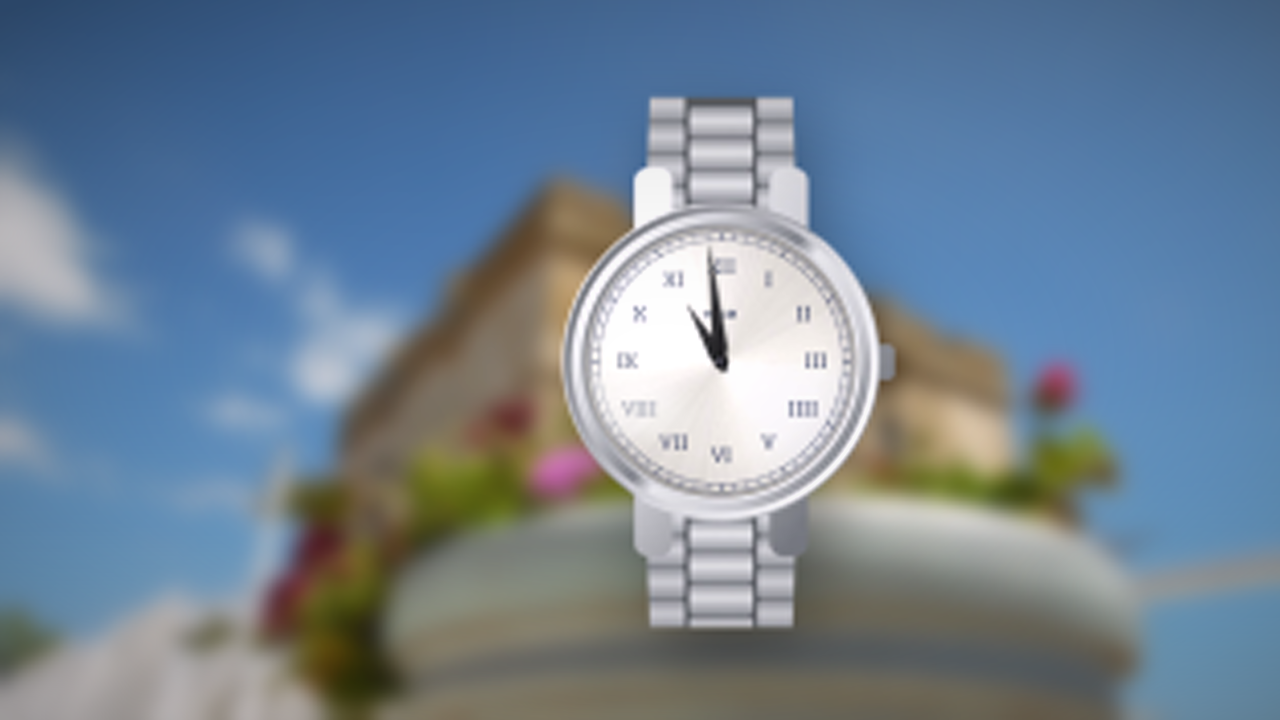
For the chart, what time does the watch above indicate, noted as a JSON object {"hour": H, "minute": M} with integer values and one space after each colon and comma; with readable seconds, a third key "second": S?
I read {"hour": 10, "minute": 59}
